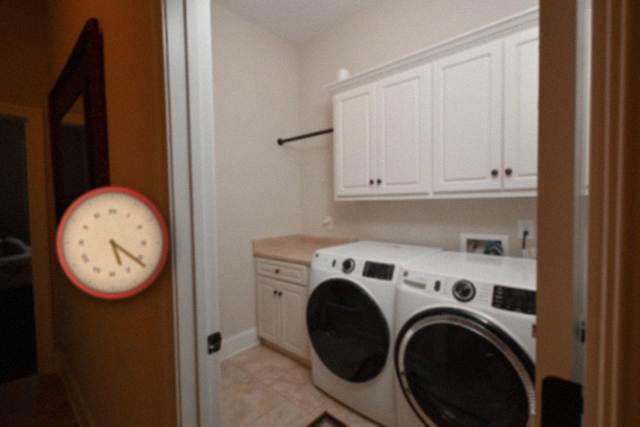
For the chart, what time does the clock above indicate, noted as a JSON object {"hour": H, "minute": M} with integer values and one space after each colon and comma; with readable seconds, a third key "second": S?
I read {"hour": 5, "minute": 21}
